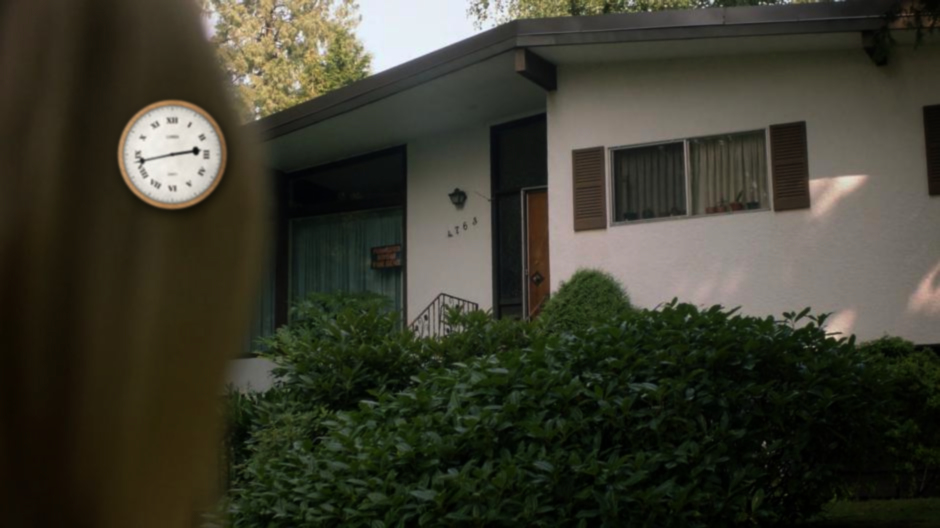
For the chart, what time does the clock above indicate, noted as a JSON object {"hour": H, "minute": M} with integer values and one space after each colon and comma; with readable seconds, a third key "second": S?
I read {"hour": 2, "minute": 43}
